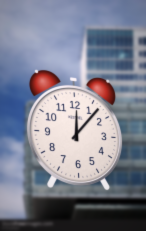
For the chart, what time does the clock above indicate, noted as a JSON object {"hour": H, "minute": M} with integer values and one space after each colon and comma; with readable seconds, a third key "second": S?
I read {"hour": 12, "minute": 7}
